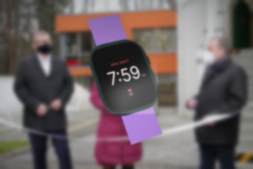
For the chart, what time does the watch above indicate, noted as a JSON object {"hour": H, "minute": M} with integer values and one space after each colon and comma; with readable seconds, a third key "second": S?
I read {"hour": 7, "minute": 59}
